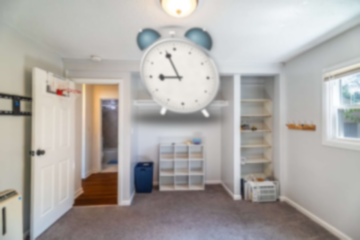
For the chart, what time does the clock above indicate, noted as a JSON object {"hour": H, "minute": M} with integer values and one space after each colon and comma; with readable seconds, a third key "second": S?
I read {"hour": 8, "minute": 57}
